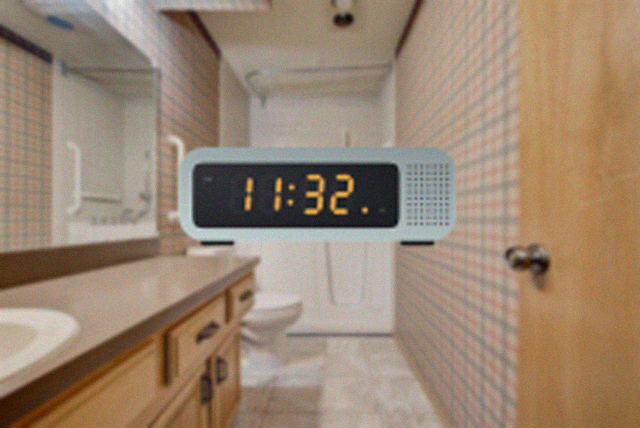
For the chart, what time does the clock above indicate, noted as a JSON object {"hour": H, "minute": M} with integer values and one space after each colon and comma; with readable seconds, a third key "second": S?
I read {"hour": 11, "minute": 32}
